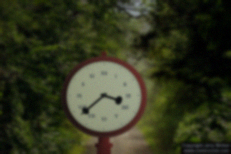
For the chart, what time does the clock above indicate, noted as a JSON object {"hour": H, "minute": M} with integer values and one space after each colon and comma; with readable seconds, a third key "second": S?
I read {"hour": 3, "minute": 38}
